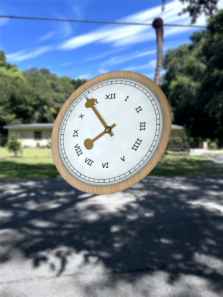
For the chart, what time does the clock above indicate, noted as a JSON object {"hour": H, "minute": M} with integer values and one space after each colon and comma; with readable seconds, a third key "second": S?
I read {"hour": 7, "minute": 54}
